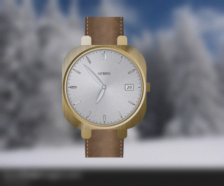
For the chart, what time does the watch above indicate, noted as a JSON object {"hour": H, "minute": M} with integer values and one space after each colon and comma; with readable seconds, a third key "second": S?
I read {"hour": 6, "minute": 53}
